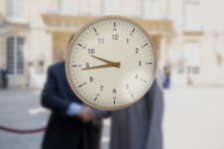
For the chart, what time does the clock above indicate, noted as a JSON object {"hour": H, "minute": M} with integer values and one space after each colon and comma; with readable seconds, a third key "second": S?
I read {"hour": 9, "minute": 44}
